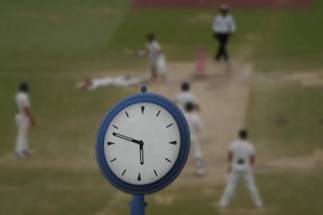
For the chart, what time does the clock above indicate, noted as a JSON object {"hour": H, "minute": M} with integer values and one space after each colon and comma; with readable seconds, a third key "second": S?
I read {"hour": 5, "minute": 48}
